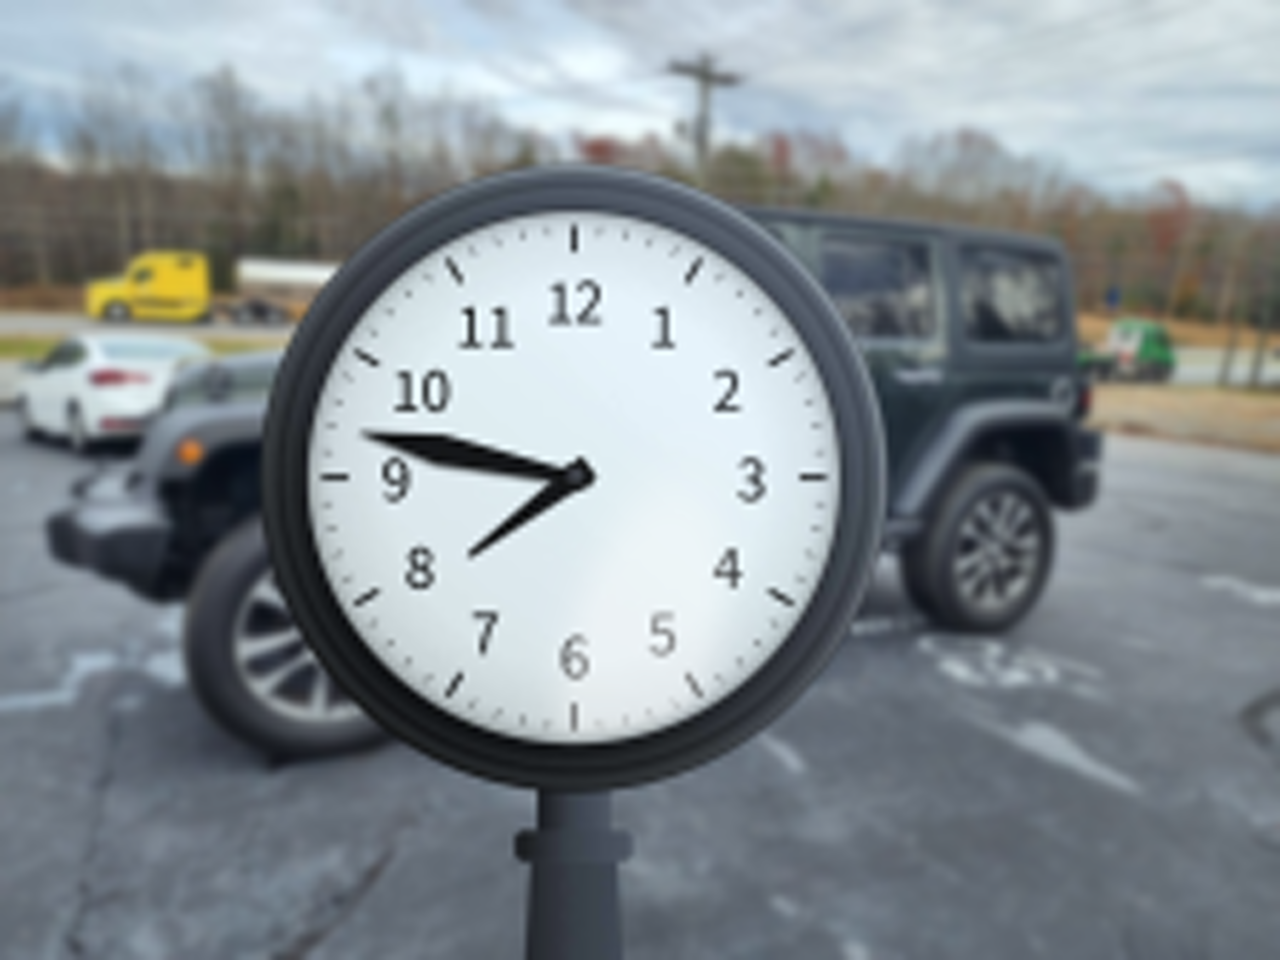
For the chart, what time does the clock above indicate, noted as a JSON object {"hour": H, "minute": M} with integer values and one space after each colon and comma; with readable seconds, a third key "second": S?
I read {"hour": 7, "minute": 47}
